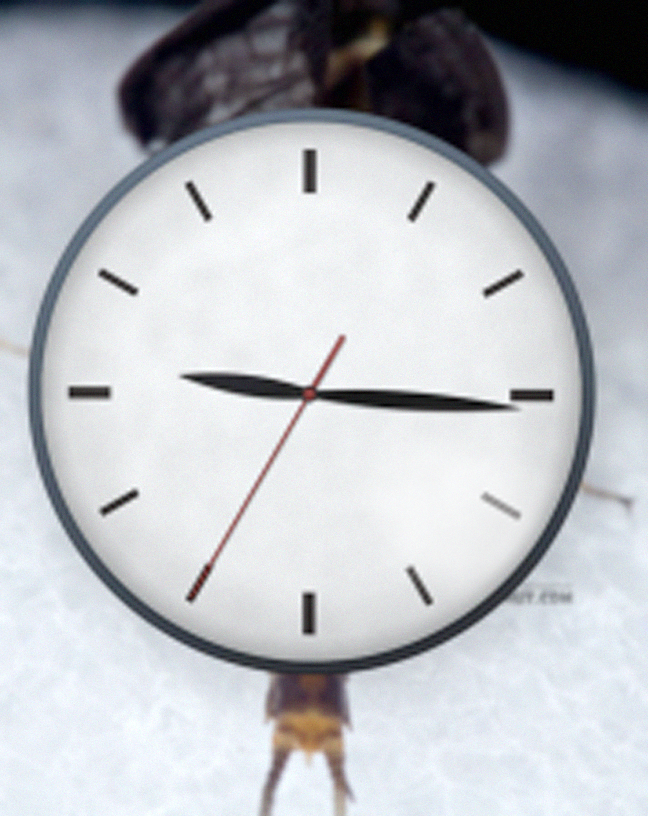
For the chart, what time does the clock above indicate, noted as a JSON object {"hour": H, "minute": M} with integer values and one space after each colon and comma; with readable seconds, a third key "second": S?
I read {"hour": 9, "minute": 15, "second": 35}
